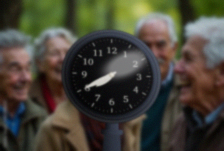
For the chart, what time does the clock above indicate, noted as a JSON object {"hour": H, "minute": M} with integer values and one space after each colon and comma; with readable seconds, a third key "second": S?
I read {"hour": 7, "minute": 40}
